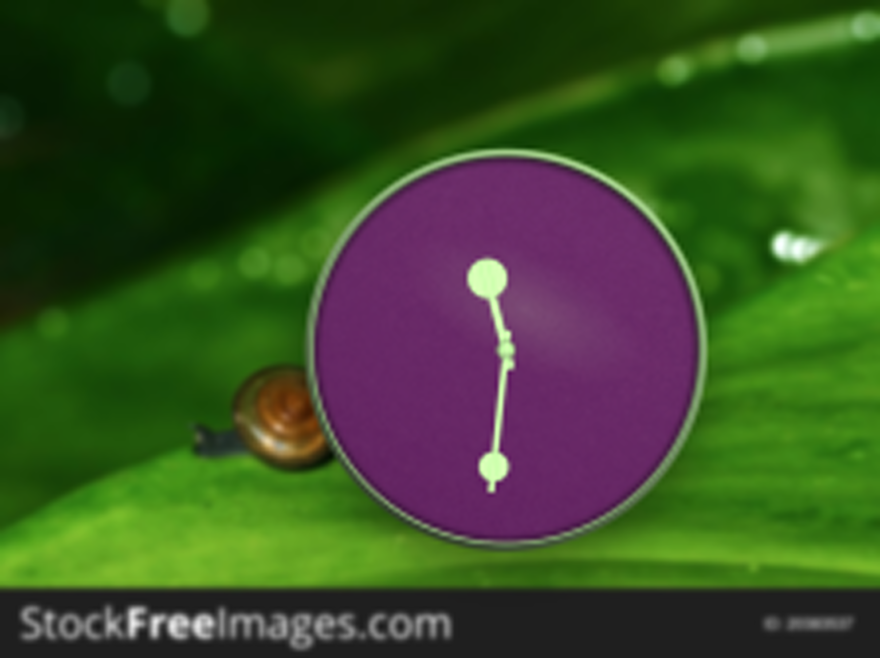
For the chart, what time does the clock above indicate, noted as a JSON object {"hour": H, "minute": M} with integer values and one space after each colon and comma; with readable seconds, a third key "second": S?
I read {"hour": 11, "minute": 31}
